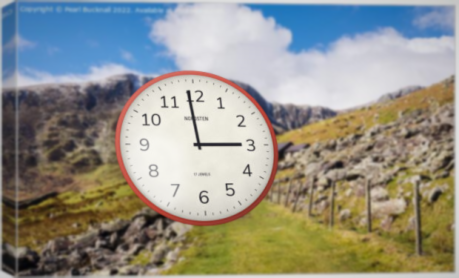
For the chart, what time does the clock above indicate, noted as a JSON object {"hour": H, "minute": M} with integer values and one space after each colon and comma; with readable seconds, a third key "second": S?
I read {"hour": 2, "minute": 59}
